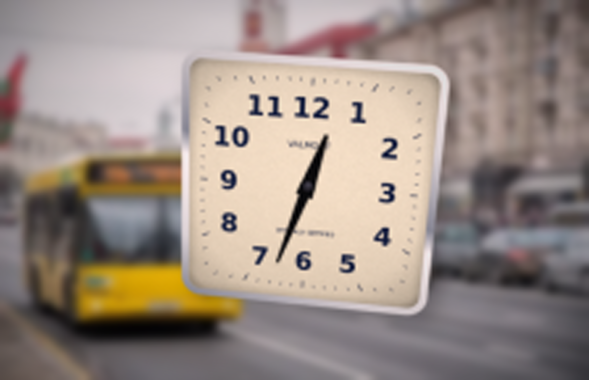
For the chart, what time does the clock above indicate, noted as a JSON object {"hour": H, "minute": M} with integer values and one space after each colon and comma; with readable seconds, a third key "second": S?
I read {"hour": 12, "minute": 33}
